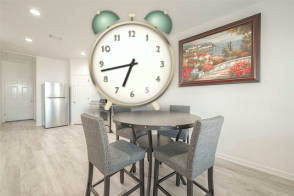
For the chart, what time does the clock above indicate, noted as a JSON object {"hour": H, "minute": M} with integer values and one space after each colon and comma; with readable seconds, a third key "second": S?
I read {"hour": 6, "minute": 43}
